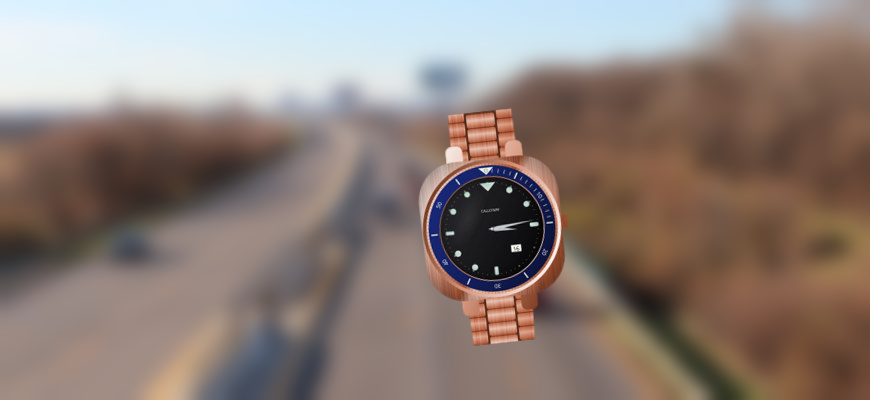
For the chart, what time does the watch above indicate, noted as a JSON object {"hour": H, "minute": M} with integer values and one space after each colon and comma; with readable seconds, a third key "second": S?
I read {"hour": 3, "minute": 14}
